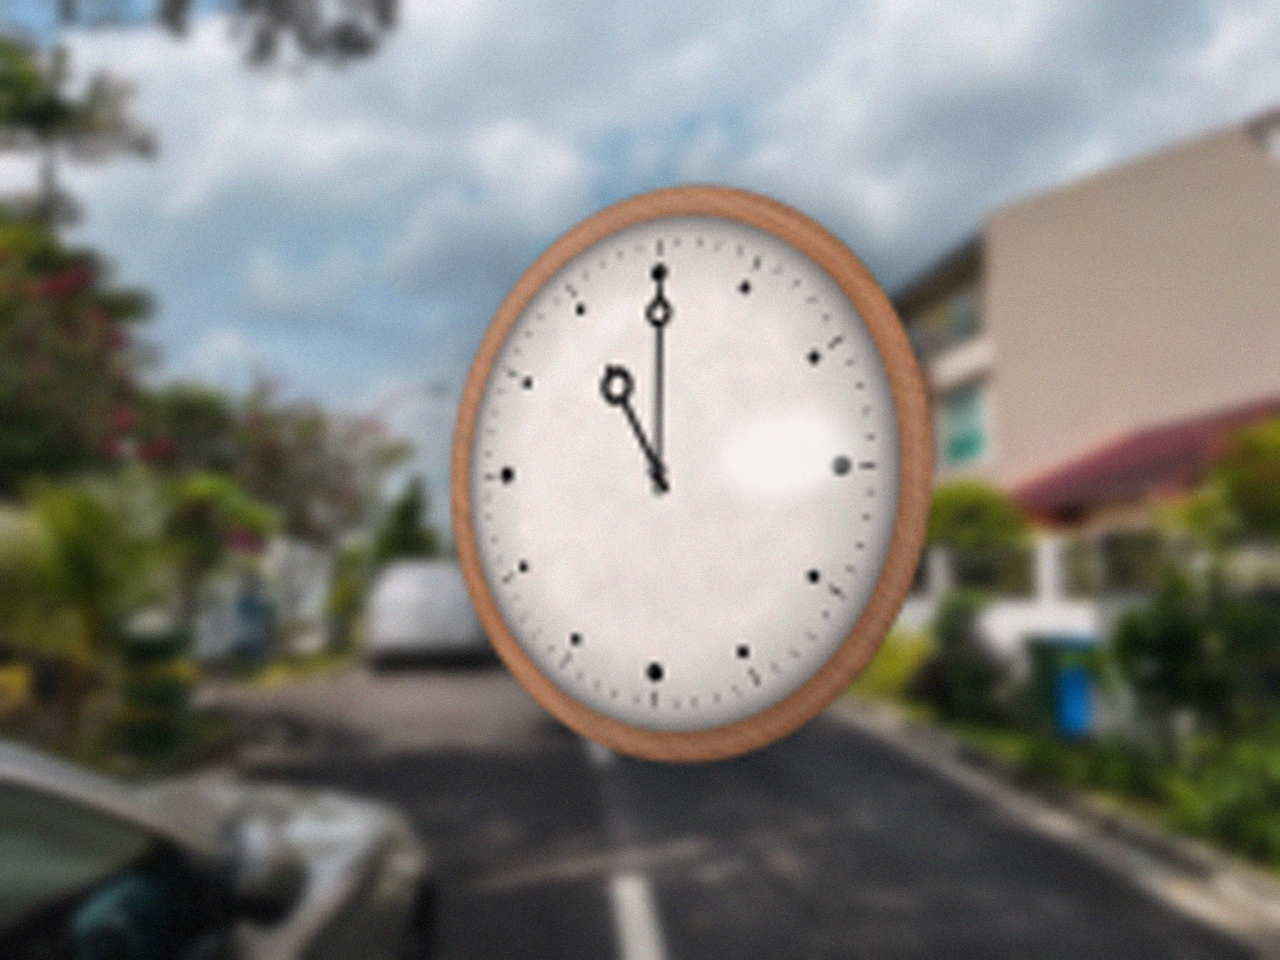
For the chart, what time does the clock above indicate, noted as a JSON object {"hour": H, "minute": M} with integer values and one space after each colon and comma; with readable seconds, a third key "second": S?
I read {"hour": 11, "minute": 0}
